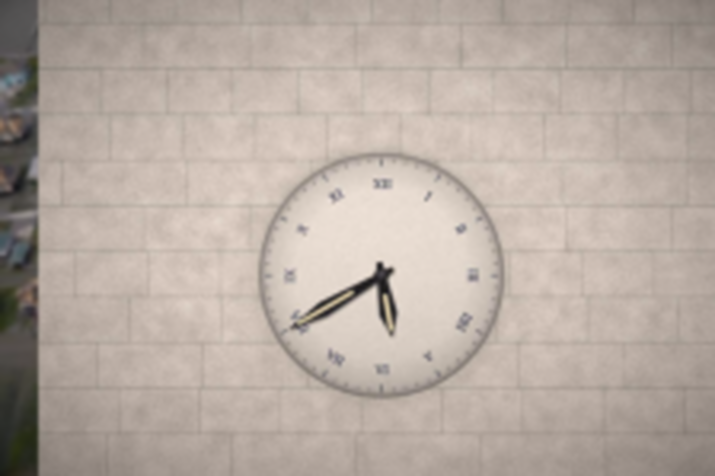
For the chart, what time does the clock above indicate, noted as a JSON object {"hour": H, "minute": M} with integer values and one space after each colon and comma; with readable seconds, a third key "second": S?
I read {"hour": 5, "minute": 40}
